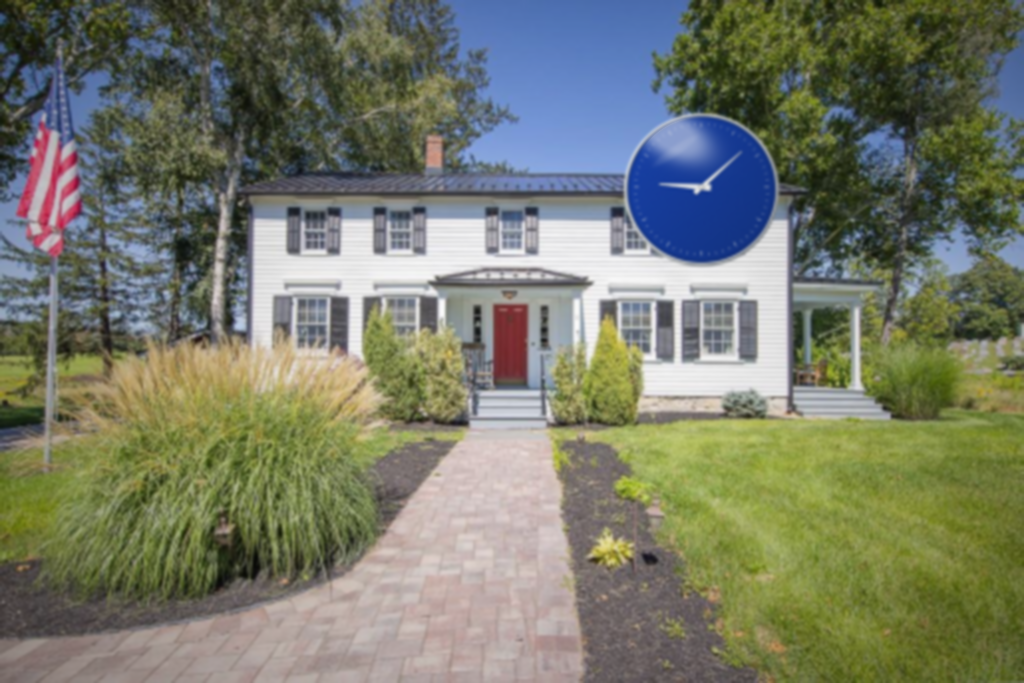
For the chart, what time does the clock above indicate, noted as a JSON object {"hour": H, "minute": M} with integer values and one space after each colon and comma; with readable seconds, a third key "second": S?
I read {"hour": 9, "minute": 8}
